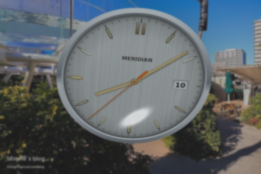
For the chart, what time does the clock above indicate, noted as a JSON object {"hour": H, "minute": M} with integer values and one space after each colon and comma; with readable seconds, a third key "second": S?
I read {"hour": 8, "minute": 8, "second": 37}
